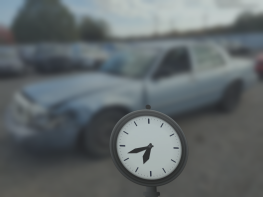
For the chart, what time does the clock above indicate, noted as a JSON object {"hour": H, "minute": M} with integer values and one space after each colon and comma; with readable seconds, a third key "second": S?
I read {"hour": 6, "minute": 42}
